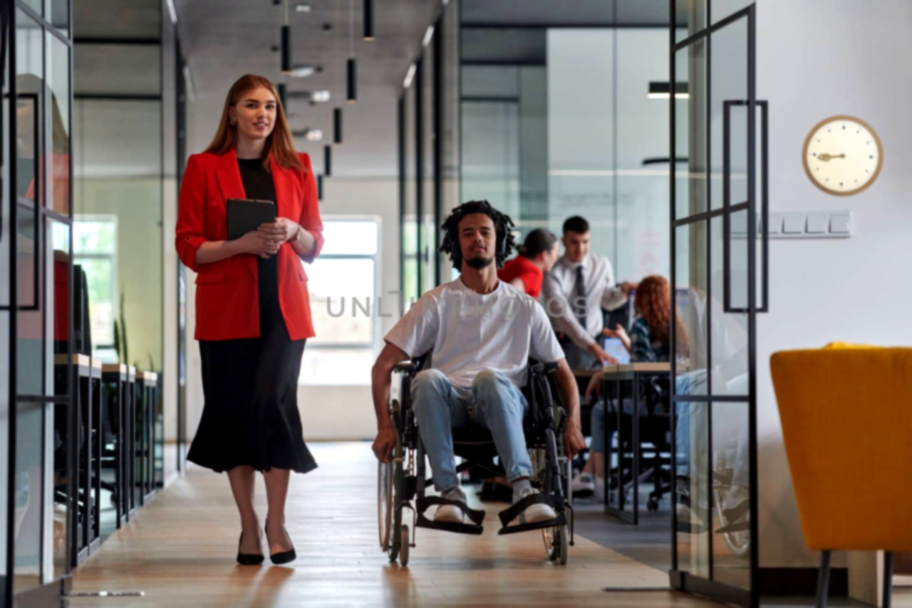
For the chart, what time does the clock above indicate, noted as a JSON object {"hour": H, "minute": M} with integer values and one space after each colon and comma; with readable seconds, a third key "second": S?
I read {"hour": 8, "minute": 44}
